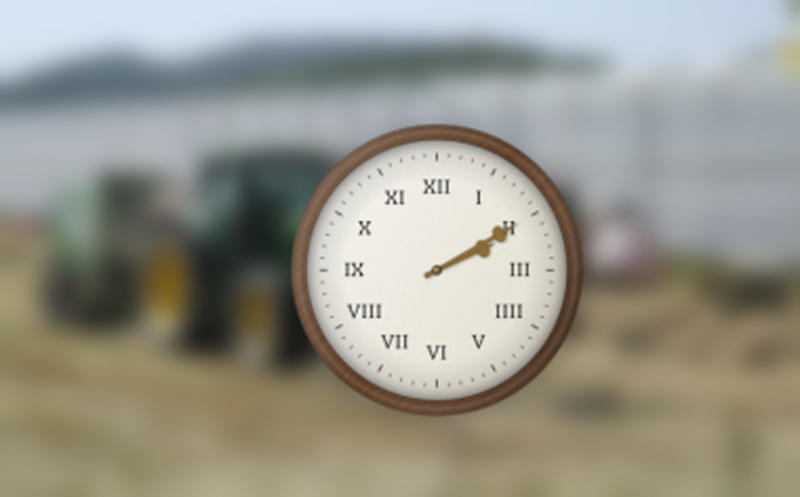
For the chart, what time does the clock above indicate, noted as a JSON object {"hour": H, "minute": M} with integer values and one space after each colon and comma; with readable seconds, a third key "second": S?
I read {"hour": 2, "minute": 10}
